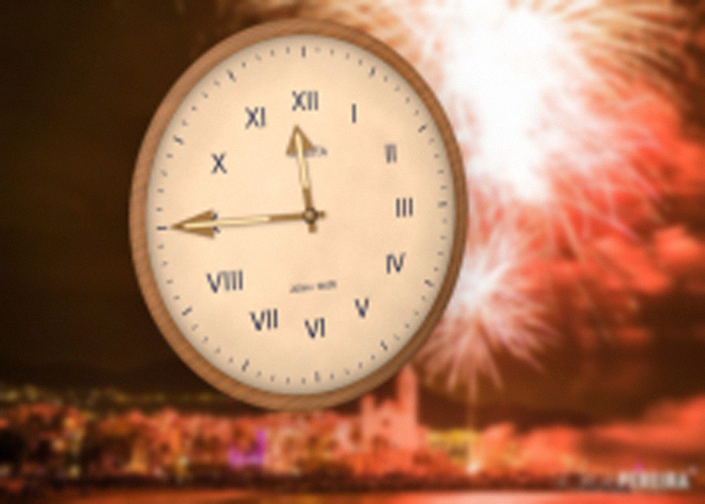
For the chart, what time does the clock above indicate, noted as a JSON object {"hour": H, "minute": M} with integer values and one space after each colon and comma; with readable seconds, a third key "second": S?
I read {"hour": 11, "minute": 45}
